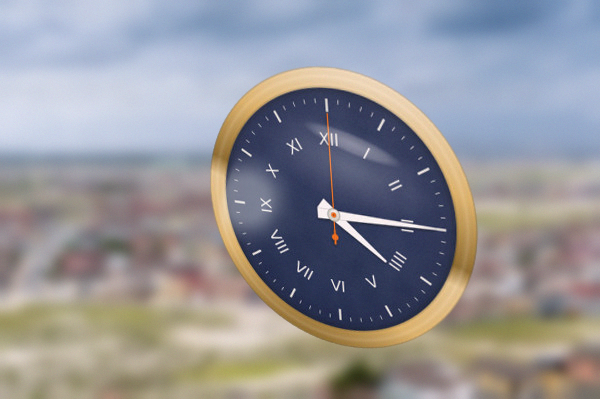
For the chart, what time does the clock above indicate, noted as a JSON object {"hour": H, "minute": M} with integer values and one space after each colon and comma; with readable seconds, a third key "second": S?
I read {"hour": 4, "minute": 15, "second": 0}
